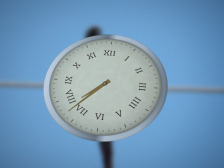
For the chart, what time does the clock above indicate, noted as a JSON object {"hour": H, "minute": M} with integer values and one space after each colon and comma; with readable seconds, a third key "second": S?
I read {"hour": 7, "minute": 37}
